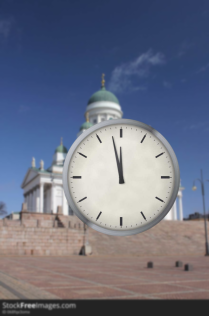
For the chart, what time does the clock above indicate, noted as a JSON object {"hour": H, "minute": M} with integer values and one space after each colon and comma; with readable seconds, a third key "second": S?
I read {"hour": 11, "minute": 58}
